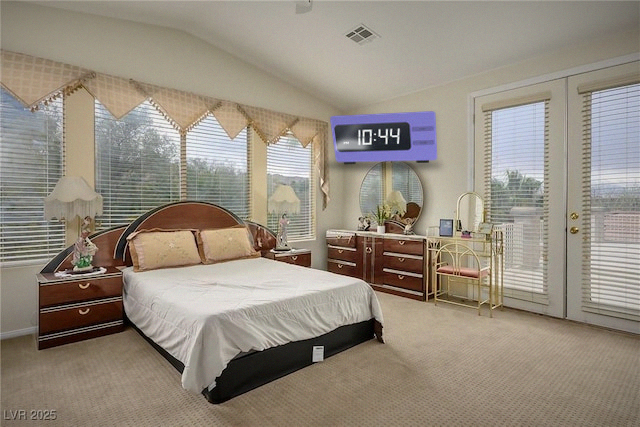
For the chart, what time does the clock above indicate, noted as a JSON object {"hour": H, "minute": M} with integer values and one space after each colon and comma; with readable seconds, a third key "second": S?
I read {"hour": 10, "minute": 44}
